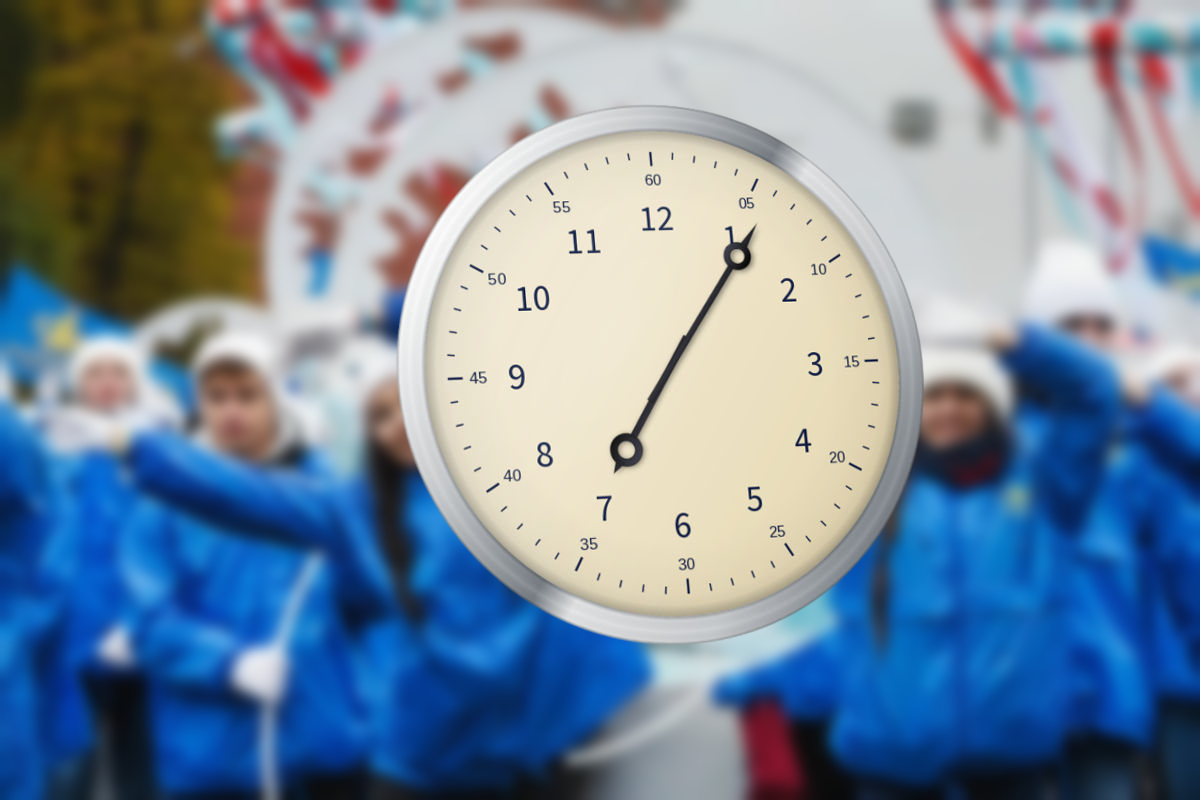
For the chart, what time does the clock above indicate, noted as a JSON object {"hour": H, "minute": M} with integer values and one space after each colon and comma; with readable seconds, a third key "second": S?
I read {"hour": 7, "minute": 6}
